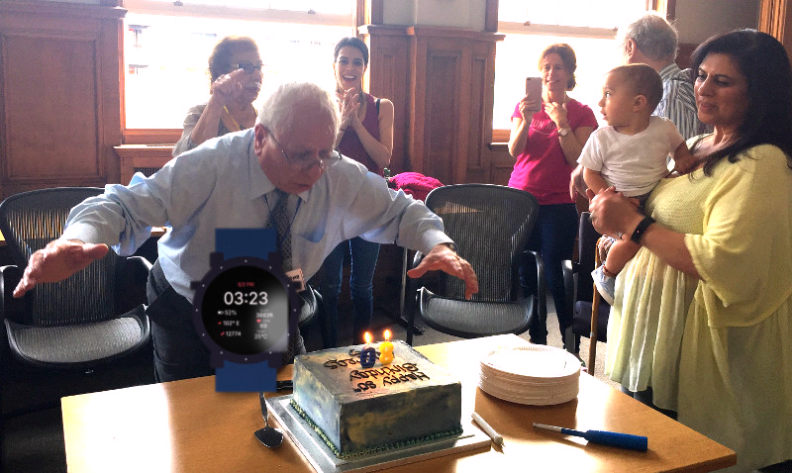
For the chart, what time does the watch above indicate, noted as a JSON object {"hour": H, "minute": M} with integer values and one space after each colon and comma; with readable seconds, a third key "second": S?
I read {"hour": 3, "minute": 23}
